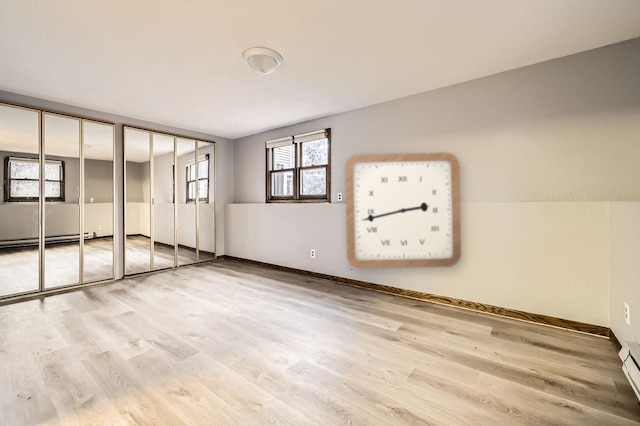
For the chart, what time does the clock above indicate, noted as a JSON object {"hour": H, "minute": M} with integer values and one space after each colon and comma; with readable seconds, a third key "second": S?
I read {"hour": 2, "minute": 43}
